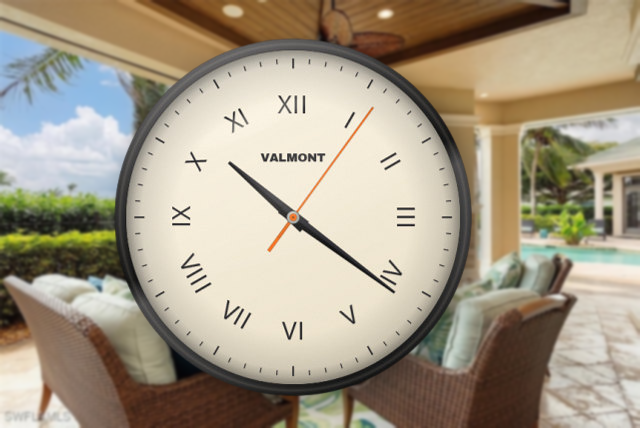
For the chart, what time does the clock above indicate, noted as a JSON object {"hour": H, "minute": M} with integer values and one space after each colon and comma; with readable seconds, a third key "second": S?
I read {"hour": 10, "minute": 21, "second": 6}
